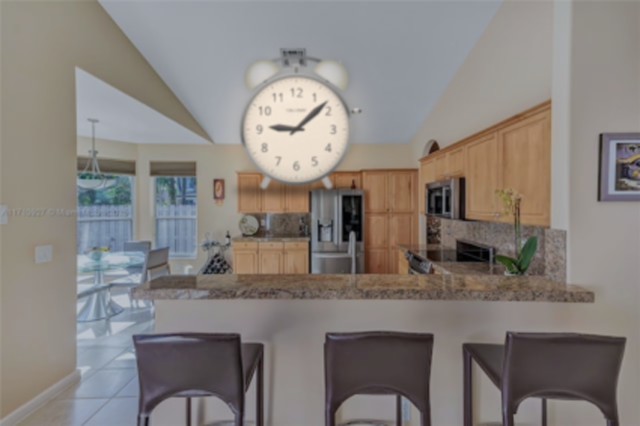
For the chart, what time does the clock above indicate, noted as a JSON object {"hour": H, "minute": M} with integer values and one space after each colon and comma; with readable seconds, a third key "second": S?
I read {"hour": 9, "minute": 8}
